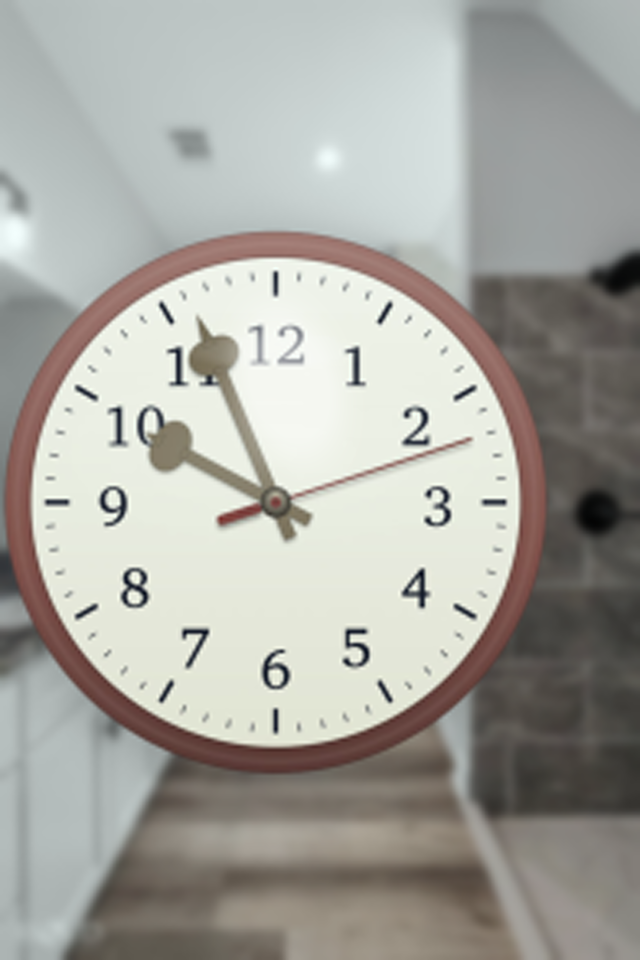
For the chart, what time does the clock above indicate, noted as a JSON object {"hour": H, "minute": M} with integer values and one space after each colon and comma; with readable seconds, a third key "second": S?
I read {"hour": 9, "minute": 56, "second": 12}
